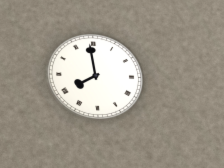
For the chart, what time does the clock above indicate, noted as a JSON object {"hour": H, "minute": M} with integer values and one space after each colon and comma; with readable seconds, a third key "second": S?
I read {"hour": 7, "minute": 59}
